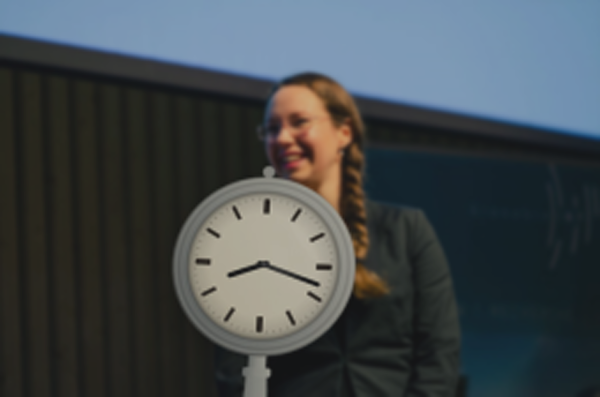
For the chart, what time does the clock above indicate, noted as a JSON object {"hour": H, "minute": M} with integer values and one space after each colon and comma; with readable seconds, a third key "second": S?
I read {"hour": 8, "minute": 18}
